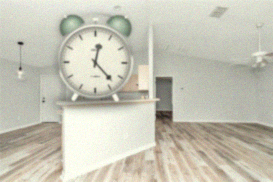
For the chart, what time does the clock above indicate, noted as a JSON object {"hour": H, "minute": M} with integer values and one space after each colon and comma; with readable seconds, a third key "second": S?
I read {"hour": 12, "minute": 23}
